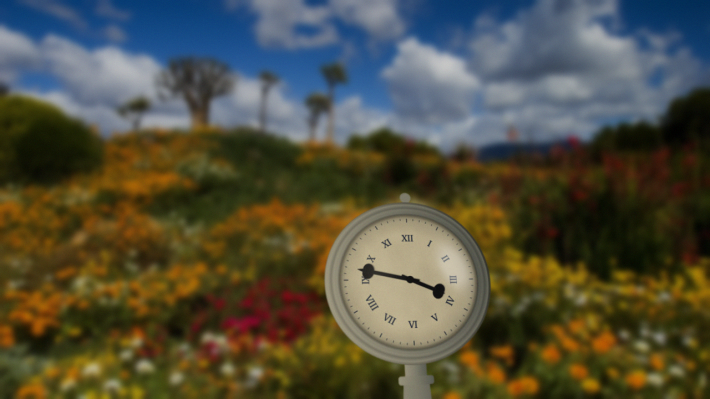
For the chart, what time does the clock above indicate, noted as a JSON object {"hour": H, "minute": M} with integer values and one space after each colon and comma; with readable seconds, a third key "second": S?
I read {"hour": 3, "minute": 47}
